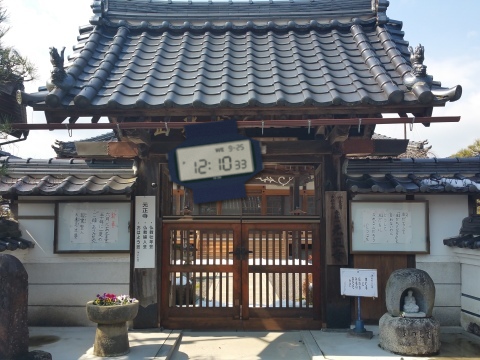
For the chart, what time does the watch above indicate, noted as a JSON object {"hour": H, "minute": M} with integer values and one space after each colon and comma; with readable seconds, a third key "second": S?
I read {"hour": 12, "minute": 10}
